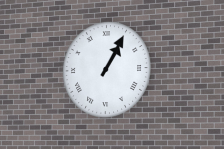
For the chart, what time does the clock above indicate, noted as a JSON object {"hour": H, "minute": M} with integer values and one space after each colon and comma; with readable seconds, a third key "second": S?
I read {"hour": 1, "minute": 5}
